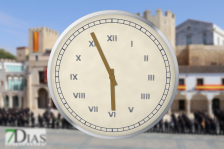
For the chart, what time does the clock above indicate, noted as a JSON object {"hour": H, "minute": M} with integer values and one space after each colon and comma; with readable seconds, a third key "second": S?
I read {"hour": 5, "minute": 56}
